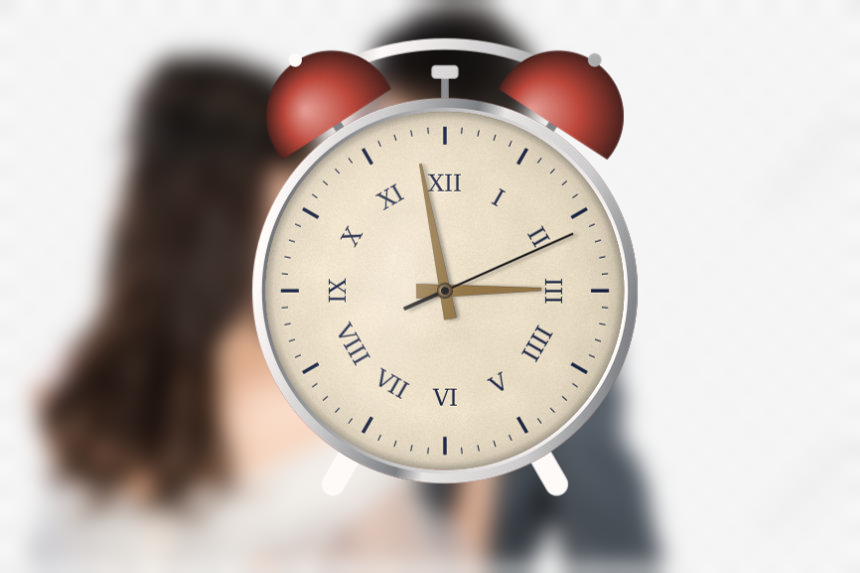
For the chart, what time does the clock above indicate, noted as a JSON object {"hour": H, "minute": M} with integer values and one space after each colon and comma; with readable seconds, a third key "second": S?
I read {"hour": 2, "minute": 58, "second": 11}
